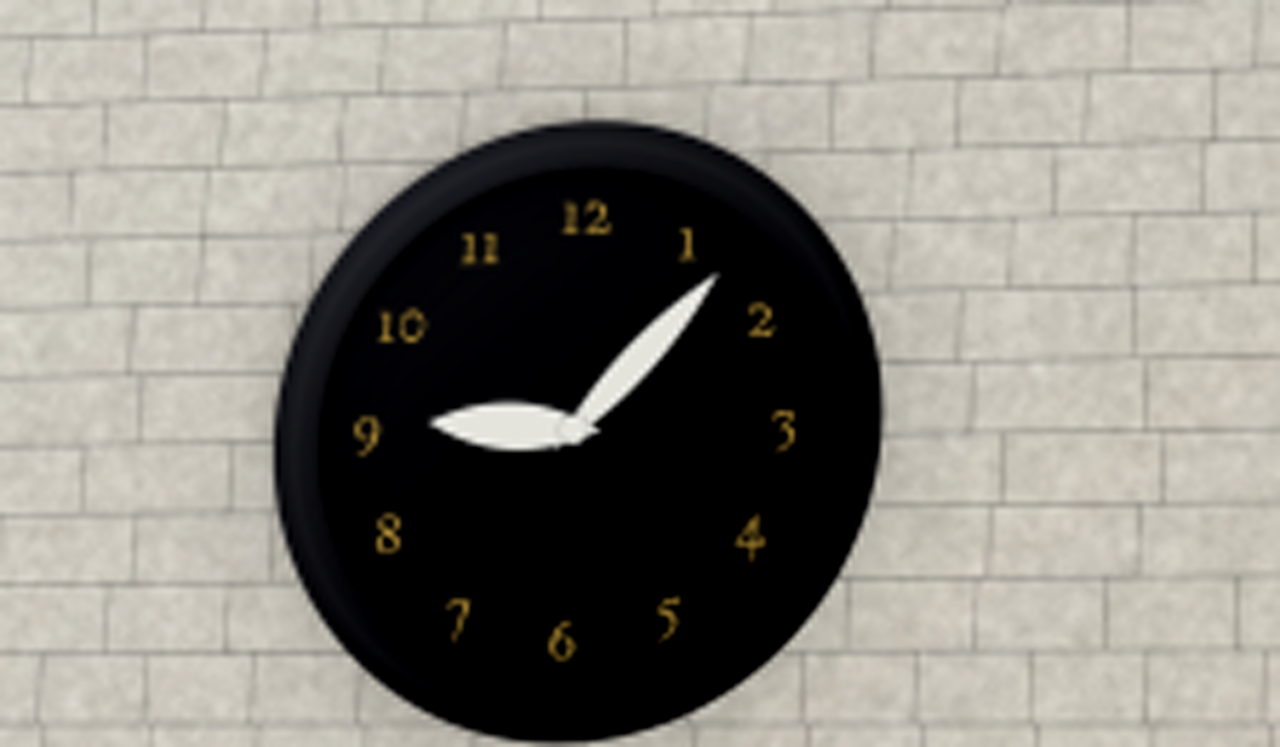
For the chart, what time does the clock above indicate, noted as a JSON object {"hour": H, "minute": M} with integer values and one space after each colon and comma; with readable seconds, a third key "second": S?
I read {"hour": 9, "minute": 7}
